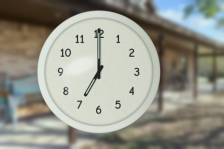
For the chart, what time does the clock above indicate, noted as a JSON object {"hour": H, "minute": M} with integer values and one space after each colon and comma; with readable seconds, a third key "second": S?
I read {"hour": 7, "minute": 0}
